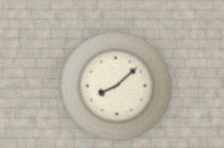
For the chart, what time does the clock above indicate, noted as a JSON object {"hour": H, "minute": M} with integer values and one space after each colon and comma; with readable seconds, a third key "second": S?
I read {"hour": 8, "minute": 8}
